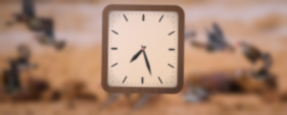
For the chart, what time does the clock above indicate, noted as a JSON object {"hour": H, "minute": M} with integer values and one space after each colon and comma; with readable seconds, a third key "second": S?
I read {"hour": 7, "minute": 27}
